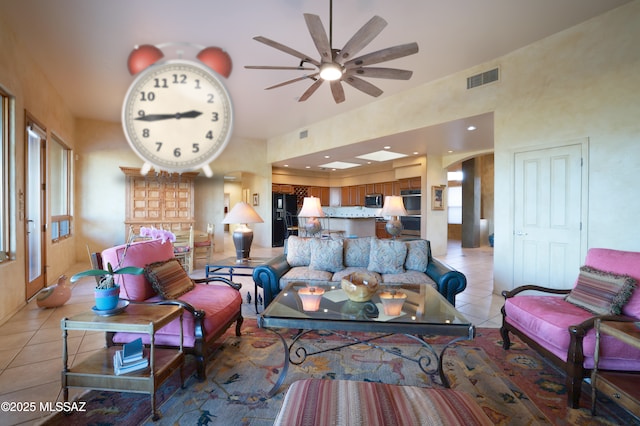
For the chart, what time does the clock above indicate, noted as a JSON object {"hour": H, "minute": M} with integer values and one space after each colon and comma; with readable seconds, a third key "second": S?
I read {"hour": 2, "minute": 44}
